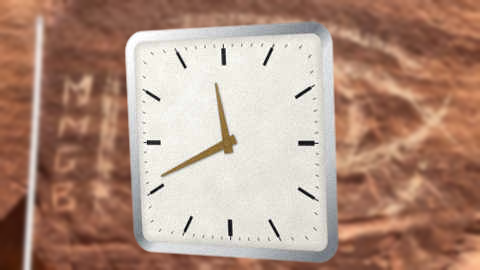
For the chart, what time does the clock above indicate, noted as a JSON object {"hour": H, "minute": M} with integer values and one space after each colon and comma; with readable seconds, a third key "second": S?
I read {"hour": 11, "minute": 41}
